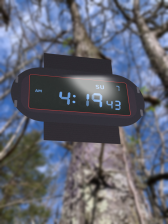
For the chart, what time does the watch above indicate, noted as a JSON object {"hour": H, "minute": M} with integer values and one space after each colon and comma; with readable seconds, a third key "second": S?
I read {"hour": 4, "minute": 19, "second": 43}
